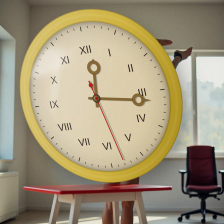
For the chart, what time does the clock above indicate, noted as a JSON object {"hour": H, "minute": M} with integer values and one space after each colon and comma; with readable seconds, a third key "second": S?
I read {"hour": 12, "minute": 16, "second": 28}
